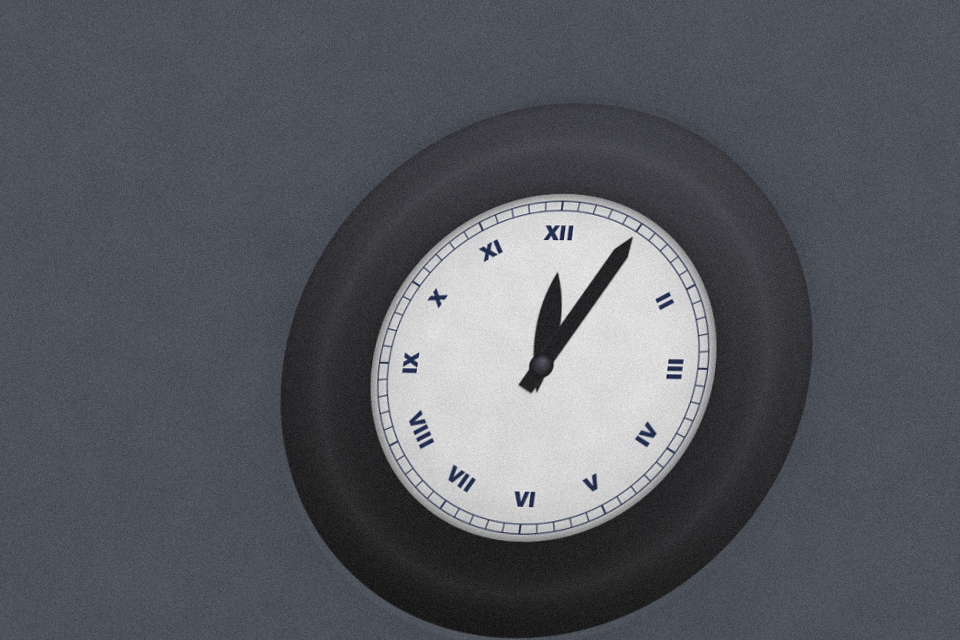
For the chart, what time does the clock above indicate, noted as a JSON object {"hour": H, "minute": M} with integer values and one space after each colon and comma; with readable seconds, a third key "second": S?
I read {"hour": 12, "minute": 5}
